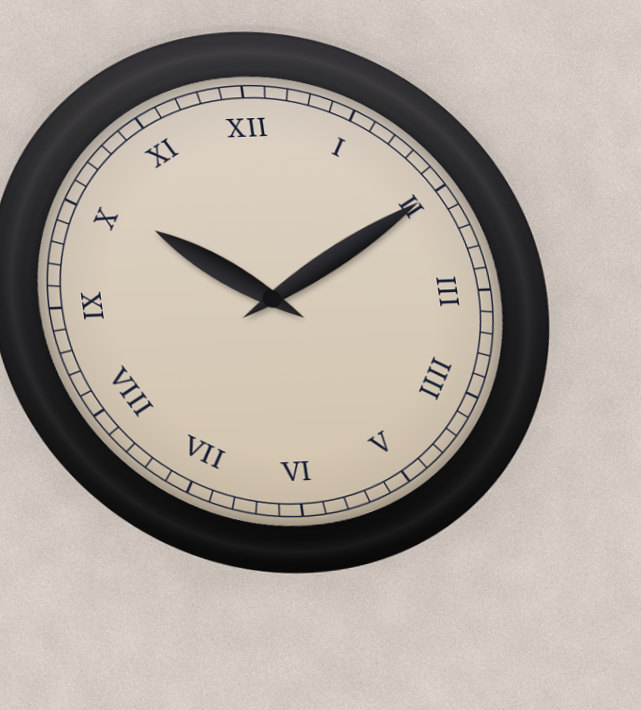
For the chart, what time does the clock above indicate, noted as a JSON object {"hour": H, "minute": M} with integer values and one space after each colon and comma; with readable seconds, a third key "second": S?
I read {"hour": 10, "minute": 10}
